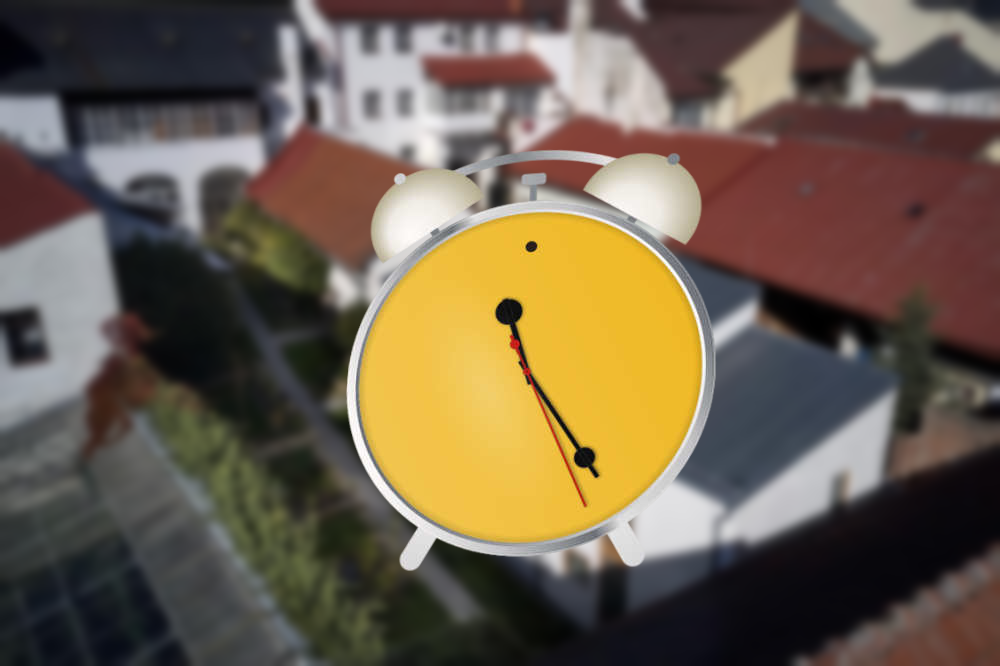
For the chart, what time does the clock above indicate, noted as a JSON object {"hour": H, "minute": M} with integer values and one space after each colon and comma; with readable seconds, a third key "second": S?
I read {"hour": 11, "minute": 24, "second": 26}
